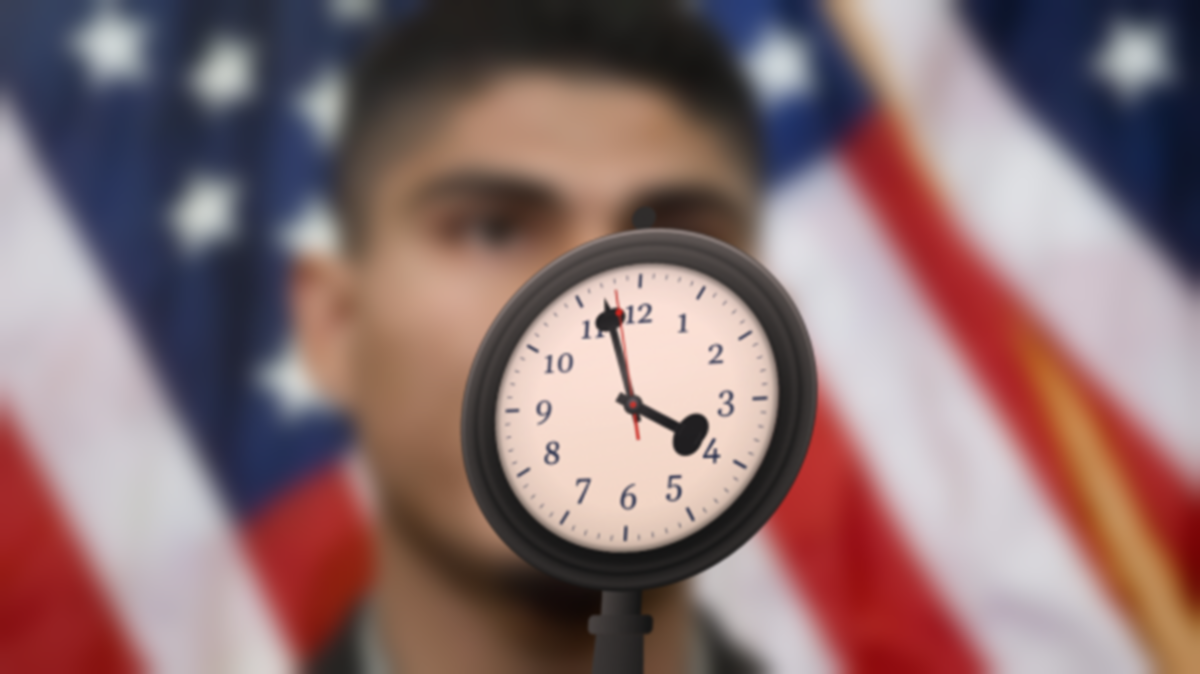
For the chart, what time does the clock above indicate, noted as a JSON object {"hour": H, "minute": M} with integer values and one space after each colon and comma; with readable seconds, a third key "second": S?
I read {"hour": 3, "minute": 56, "second": 58}
